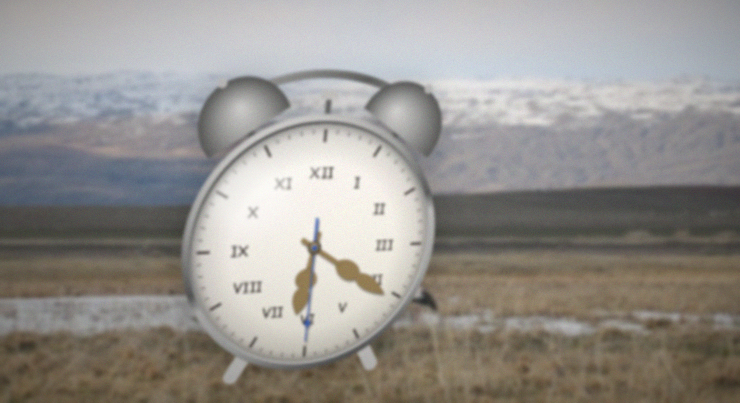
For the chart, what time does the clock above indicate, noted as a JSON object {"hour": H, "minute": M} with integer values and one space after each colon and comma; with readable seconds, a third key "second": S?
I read {"hour": 6, "minute": 20, "second": 30}
